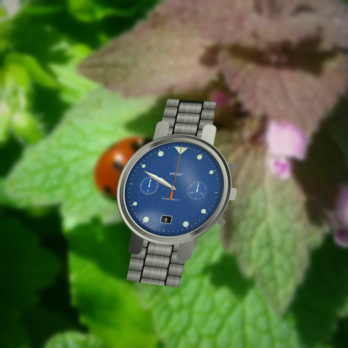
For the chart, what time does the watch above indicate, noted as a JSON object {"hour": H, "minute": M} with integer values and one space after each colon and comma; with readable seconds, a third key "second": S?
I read {"hour": 9, "minute": 49}
